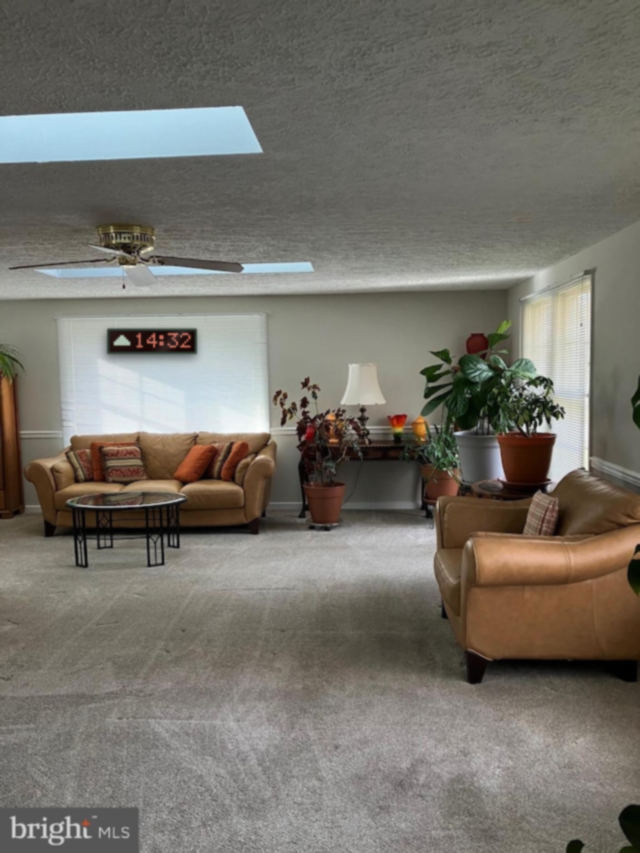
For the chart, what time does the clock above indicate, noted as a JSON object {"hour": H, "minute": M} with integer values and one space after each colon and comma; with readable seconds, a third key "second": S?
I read {"hour": 14, "minute": 32}
